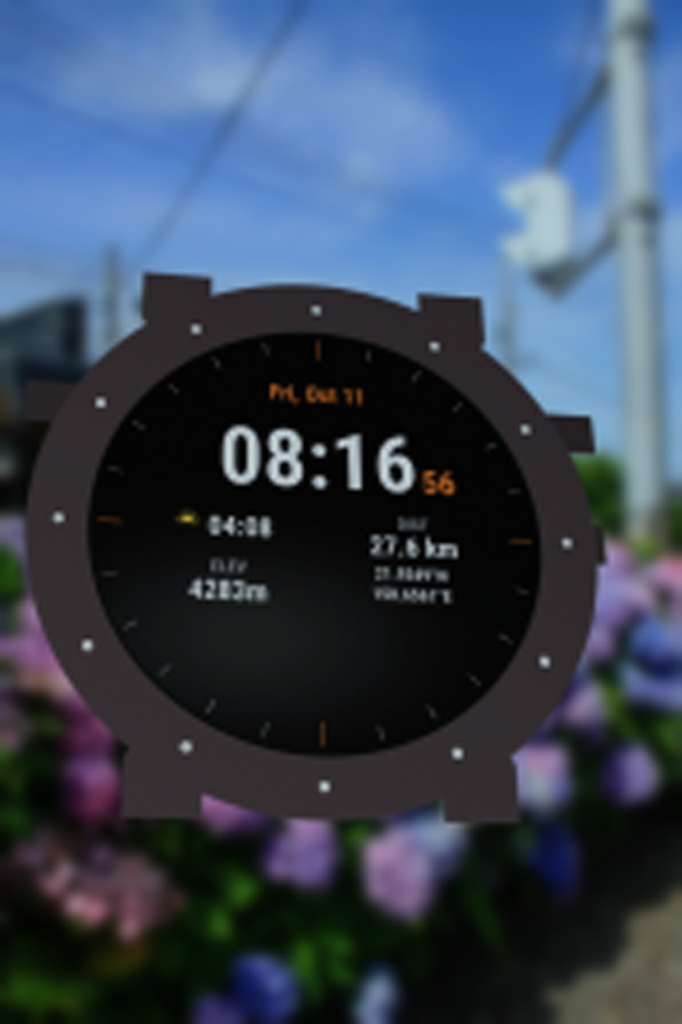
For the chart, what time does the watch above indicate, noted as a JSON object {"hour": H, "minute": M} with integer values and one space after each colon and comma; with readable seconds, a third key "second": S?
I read {"hour": 8, "minute": 16, "second": 56}
